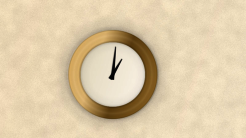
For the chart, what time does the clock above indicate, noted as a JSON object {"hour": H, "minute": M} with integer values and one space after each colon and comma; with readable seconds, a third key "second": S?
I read {"hour": 1, "minute": 1}
